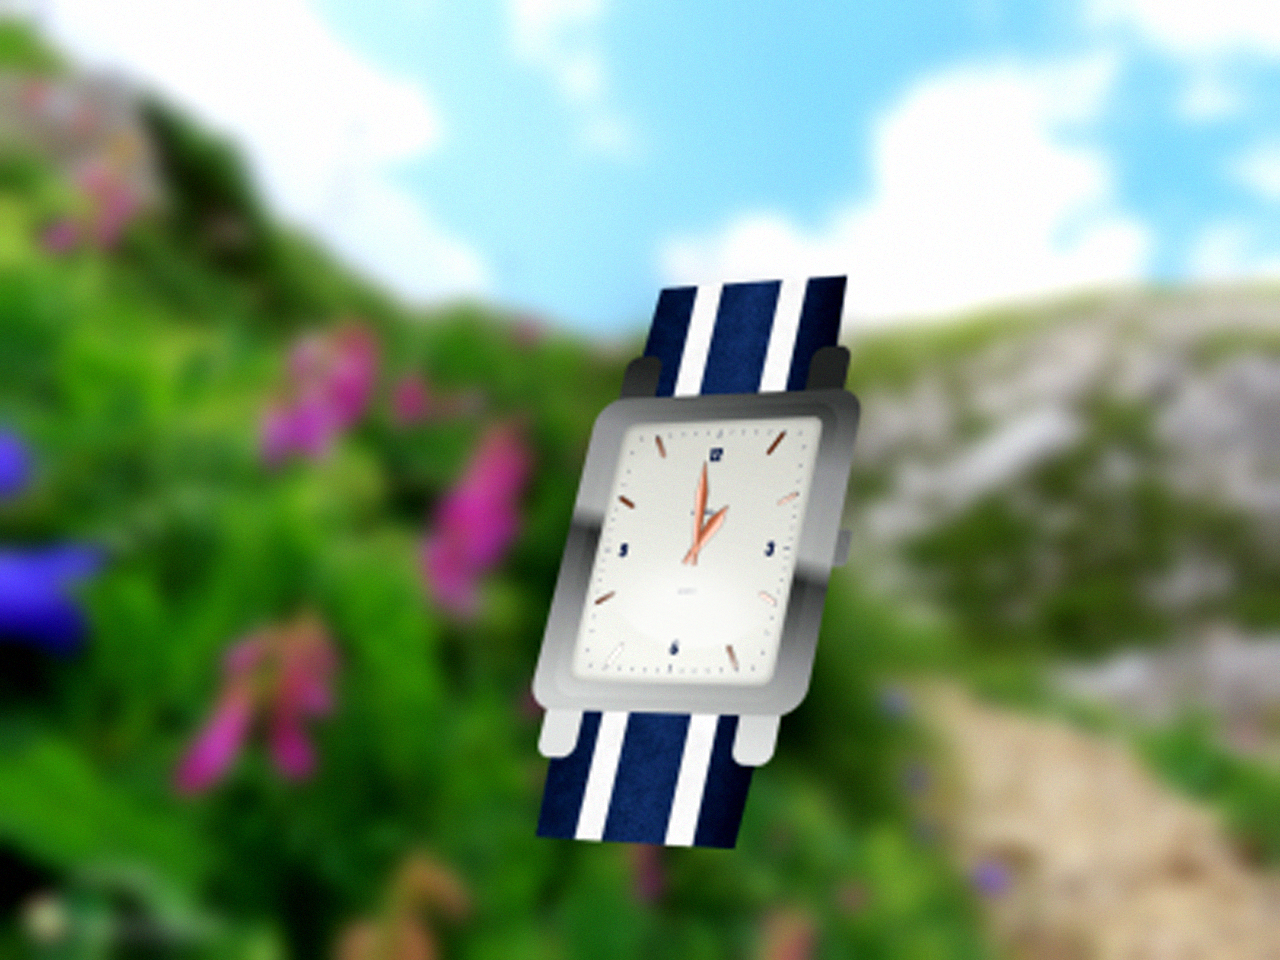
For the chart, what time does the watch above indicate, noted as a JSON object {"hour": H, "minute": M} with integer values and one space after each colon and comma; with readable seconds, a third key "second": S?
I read {"hour": 12, "minute": 59}
